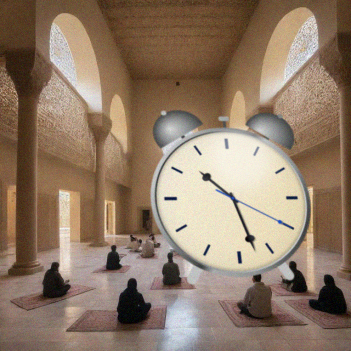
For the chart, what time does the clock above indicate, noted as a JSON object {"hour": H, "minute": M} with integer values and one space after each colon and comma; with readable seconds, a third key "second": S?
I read {"hour": 10, "minute": 27, "second": 20}
